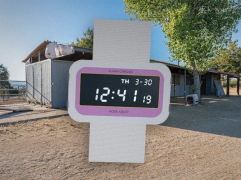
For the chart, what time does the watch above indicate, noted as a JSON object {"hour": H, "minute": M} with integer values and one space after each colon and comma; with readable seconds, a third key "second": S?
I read {"hour": 12, "minute": 41, "second": 19}
